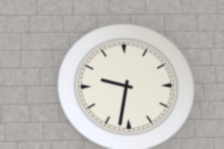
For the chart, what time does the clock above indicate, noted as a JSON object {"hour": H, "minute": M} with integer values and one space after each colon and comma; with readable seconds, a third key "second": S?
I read {"hour": 9, "minute": 32}
